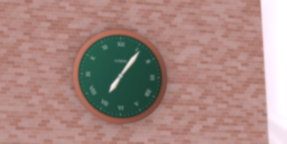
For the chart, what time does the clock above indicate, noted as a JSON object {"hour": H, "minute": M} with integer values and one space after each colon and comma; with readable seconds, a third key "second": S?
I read {"hour": 7, "minute": 6}
